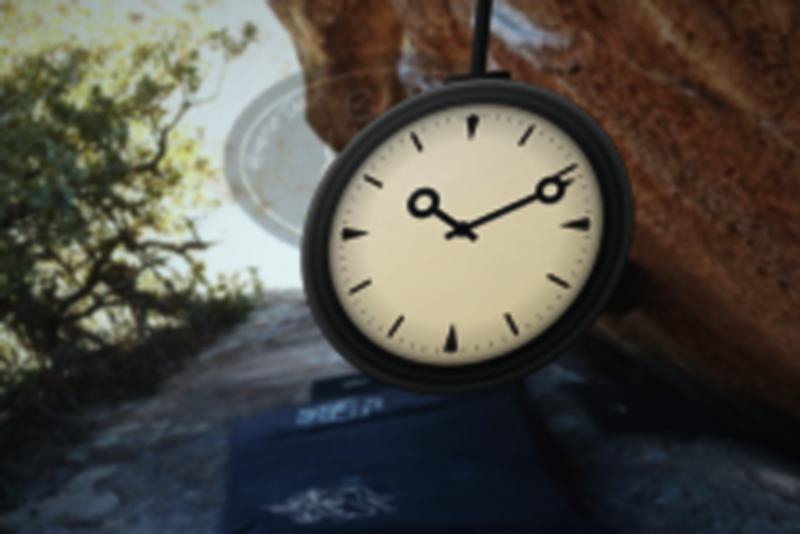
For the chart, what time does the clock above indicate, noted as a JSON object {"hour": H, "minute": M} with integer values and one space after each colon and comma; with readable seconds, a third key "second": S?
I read {"hour": 10, "minute": 11}
